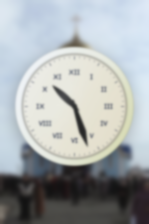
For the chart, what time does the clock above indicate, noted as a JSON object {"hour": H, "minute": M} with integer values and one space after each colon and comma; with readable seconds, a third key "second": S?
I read {"hour": 10, "minute": 27}
